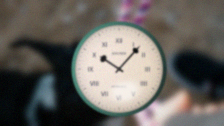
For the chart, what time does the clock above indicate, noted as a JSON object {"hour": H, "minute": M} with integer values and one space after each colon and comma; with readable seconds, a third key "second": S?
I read {"hour": 10, "minute": 7}
